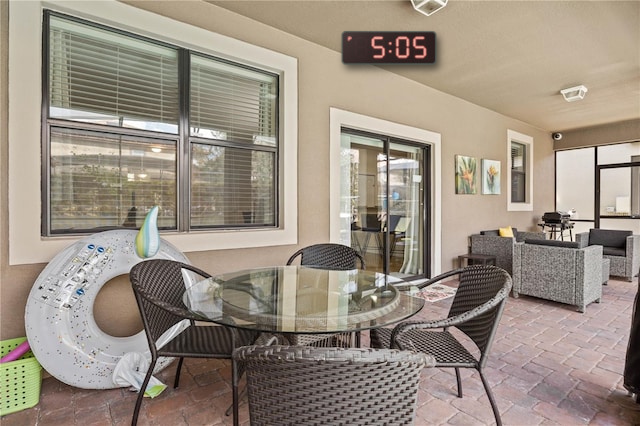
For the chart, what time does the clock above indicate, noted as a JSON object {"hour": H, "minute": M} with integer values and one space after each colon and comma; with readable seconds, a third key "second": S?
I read {"hour": 5, "minute": 5}
